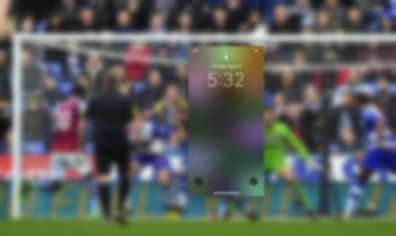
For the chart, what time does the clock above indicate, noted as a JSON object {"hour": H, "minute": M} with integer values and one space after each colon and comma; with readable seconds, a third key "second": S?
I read {"hour": 5, "minute": 32}
